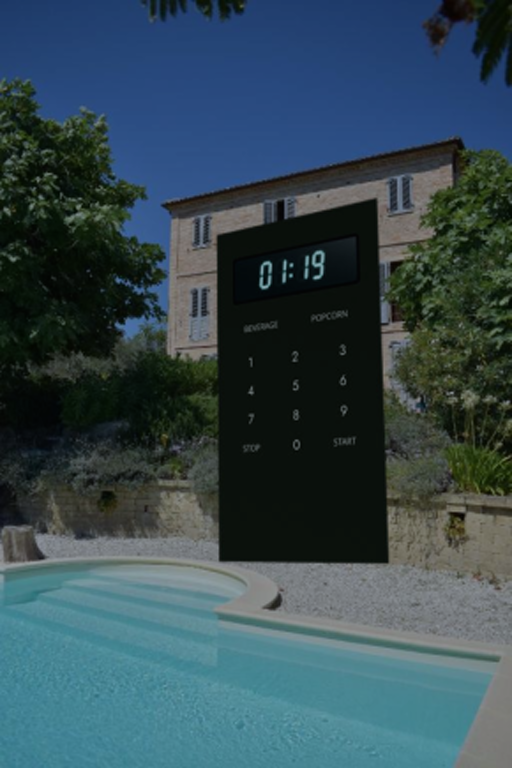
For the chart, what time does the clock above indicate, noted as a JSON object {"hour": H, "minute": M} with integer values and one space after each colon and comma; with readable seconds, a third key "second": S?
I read {"hour": 1, "minute": 19}
